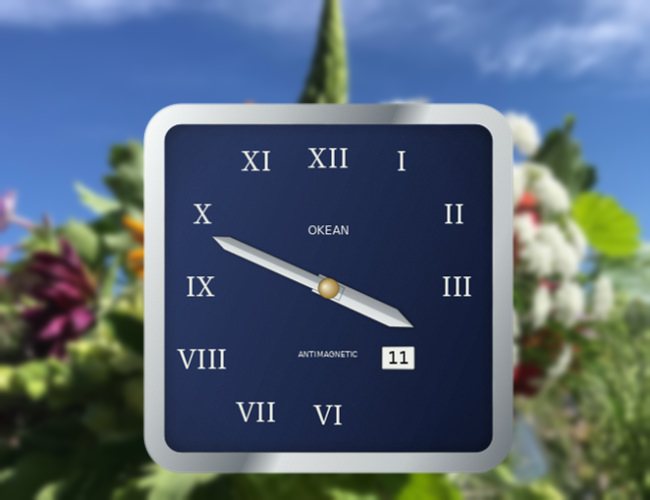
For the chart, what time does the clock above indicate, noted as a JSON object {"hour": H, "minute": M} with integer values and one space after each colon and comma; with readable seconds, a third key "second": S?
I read {"hour": 3, "minute": 49}
